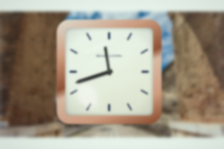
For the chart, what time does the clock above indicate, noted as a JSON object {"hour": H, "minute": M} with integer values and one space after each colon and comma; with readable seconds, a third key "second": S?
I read {"hour": 11, "minute": 42}
